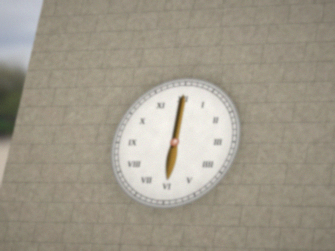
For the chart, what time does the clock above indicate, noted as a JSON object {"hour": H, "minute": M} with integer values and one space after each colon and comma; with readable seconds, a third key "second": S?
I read {"hour": 6, "minute": 0}
